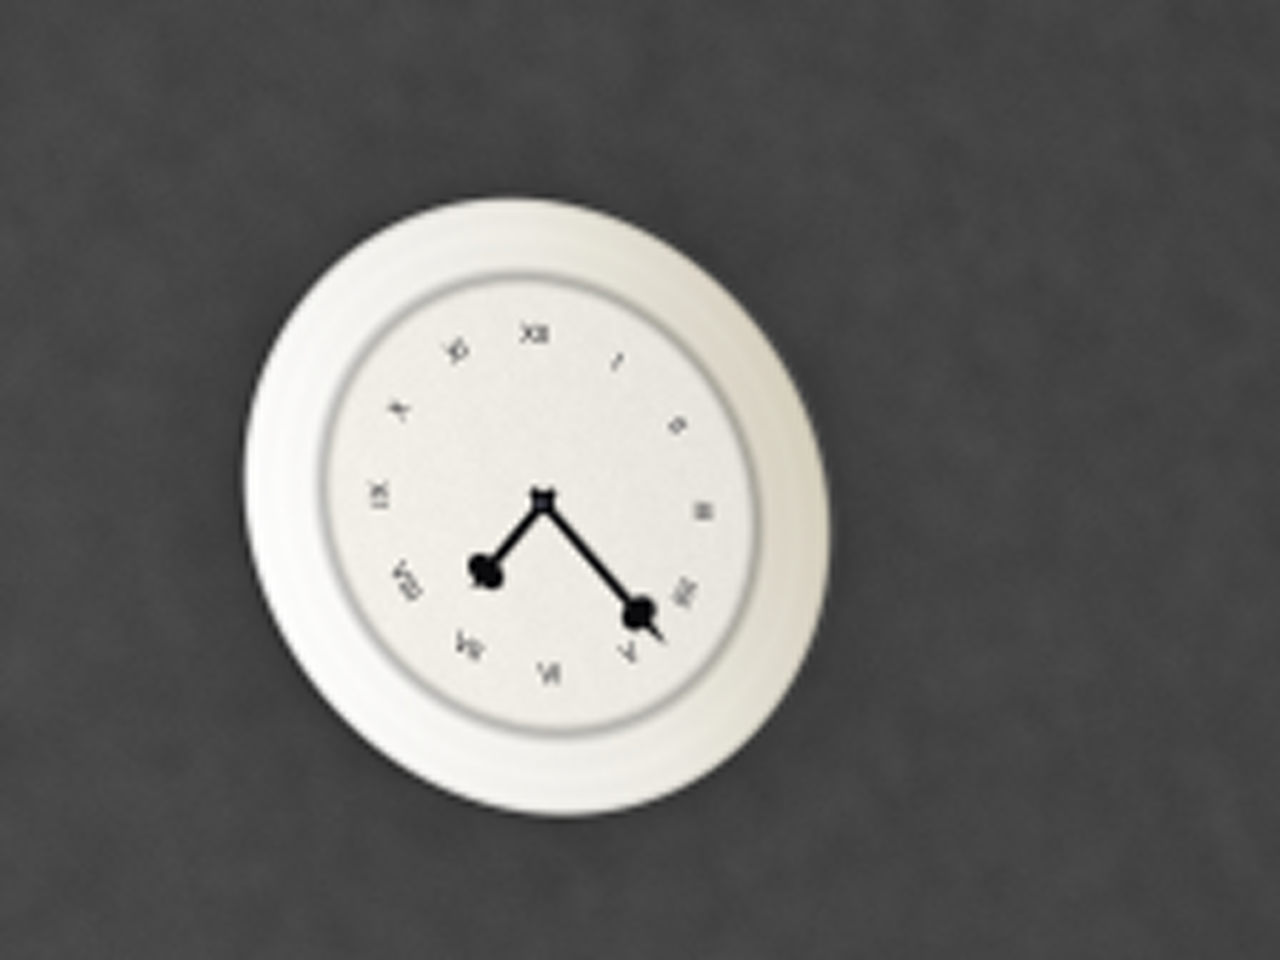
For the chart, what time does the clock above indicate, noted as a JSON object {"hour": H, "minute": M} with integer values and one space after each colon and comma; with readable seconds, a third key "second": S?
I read {"hour": 7, "minute": 23}
